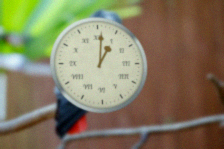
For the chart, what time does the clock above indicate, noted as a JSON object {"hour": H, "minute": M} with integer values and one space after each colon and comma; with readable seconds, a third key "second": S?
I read {"hour": 1, "minute": 1}
